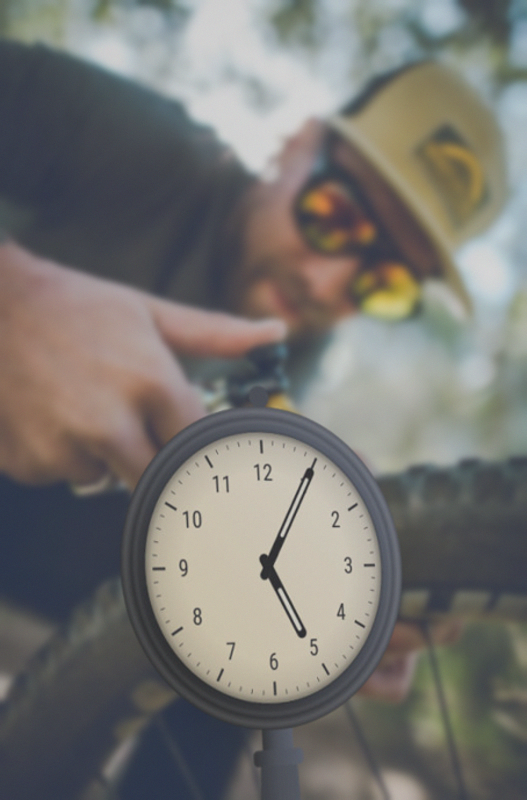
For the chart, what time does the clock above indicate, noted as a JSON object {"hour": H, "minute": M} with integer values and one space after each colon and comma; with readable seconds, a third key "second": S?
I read {"hour": 5, "minute": 5}
